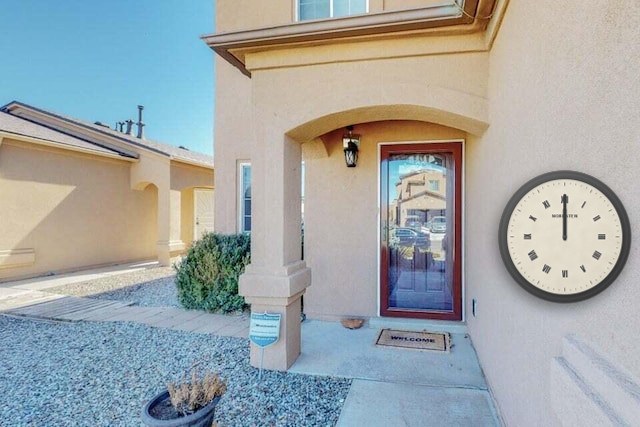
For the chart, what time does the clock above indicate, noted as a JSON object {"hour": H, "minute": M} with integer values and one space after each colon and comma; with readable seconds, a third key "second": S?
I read {"hour": 12, "minute": 0}
